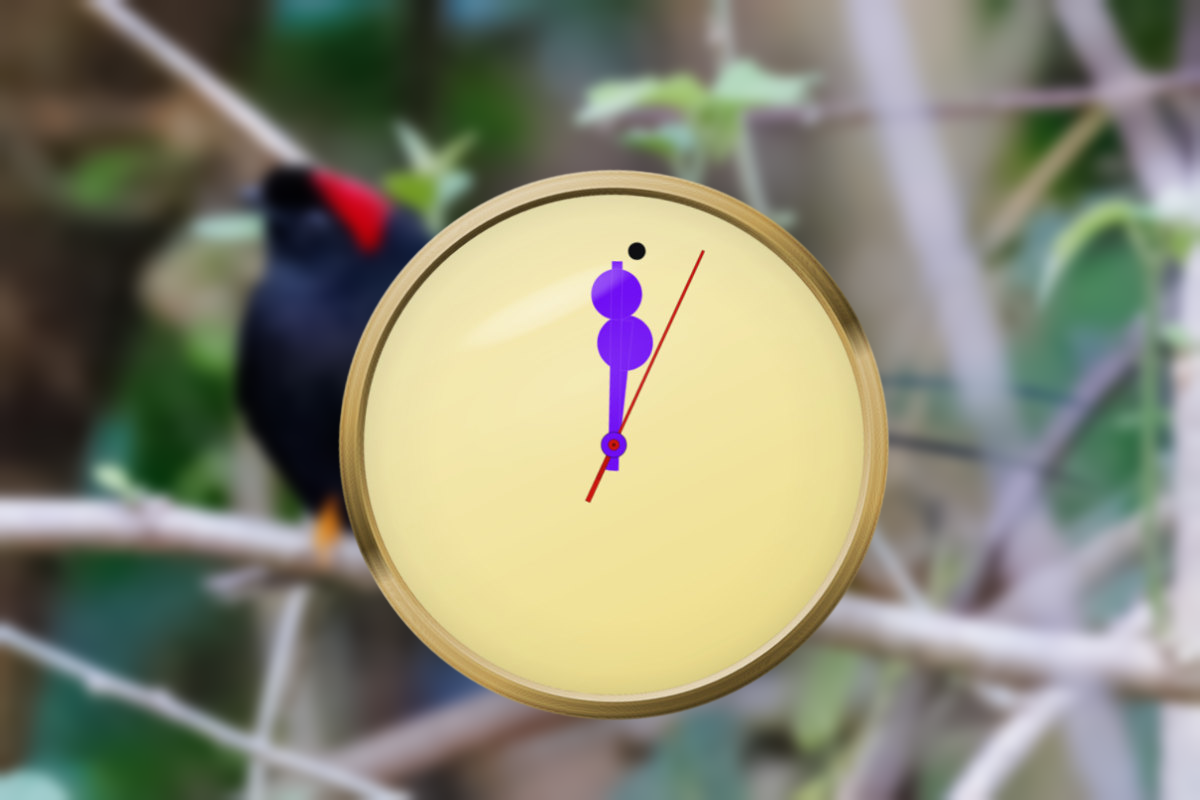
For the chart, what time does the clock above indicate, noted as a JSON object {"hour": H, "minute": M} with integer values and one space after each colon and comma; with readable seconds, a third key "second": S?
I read {"hour": 11, "minute": 59, "second": 3}
